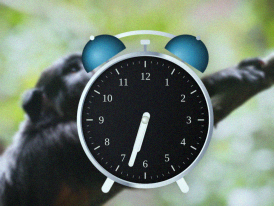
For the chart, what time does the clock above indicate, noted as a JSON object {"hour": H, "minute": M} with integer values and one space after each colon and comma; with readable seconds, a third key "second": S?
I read {"hour": 6, "minute": 33}
